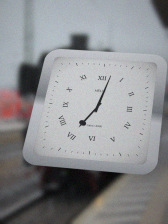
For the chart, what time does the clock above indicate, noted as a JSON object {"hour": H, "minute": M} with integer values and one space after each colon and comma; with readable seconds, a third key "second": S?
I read {"hour": 7, "minute": 2}
